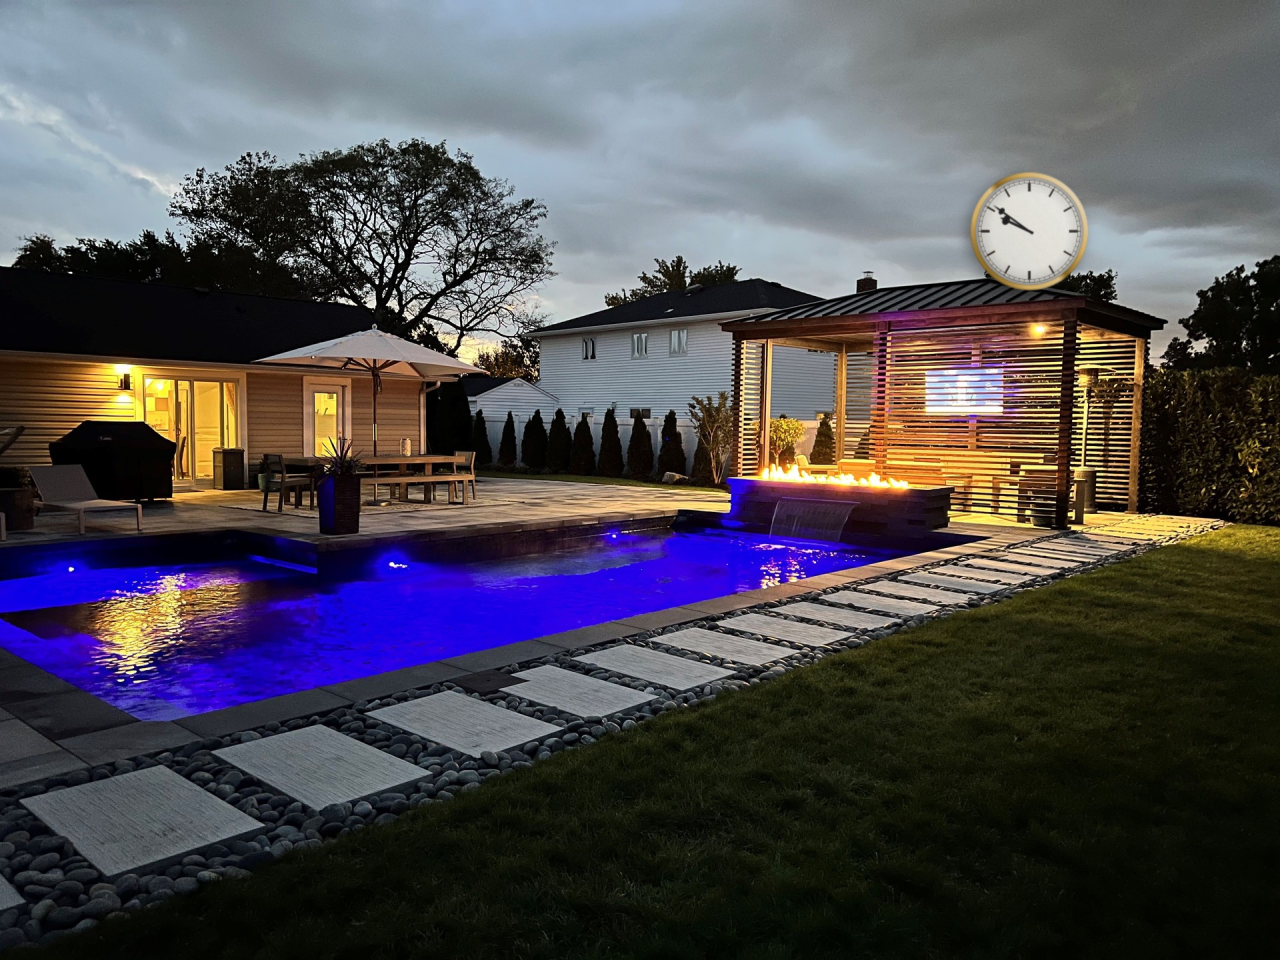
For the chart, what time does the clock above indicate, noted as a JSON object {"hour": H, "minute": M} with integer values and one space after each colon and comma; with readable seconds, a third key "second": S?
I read {"hour": 9, "minute": 51}
